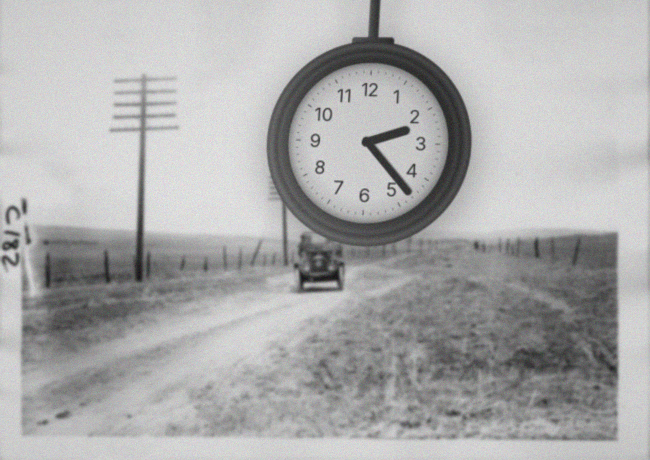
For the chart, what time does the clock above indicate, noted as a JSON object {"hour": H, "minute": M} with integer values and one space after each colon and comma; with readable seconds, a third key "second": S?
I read {"hour": 2, "minute": 23}
